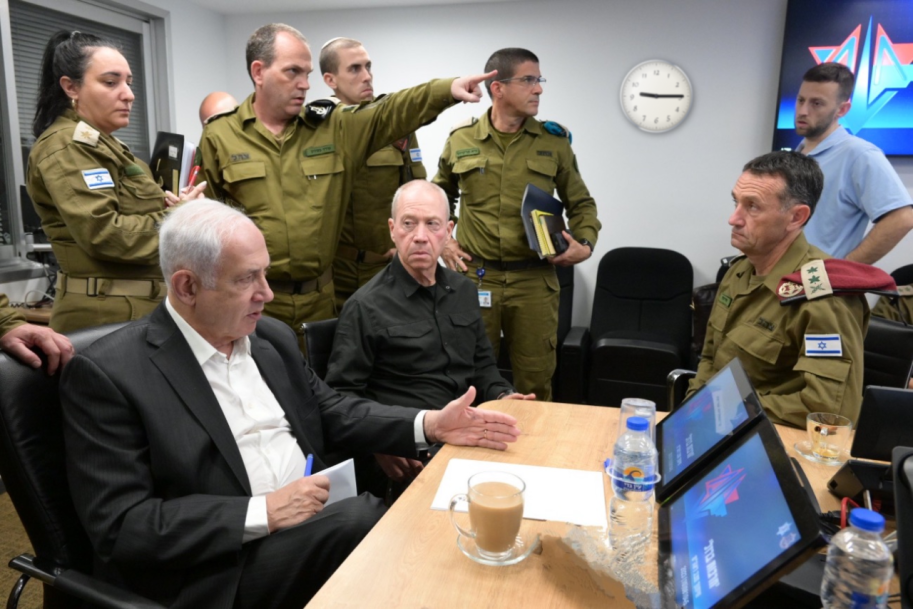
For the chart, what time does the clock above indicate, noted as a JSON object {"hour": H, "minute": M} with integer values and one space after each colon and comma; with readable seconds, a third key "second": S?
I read {"hour": 9, "minute": 15}
